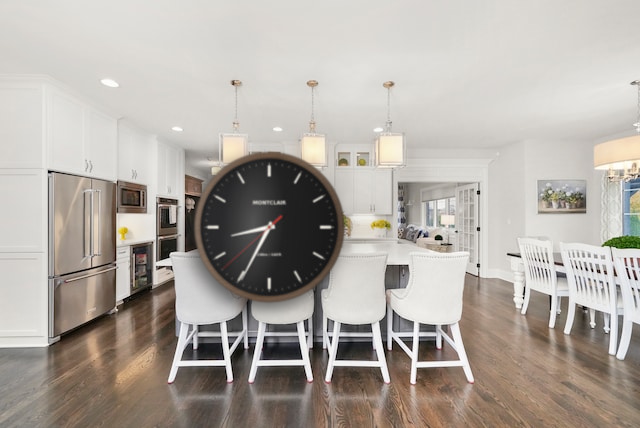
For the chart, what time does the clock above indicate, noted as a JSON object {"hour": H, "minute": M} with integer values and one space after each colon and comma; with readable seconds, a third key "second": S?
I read {"hour": 8, "minute": 34, "second": 38}
